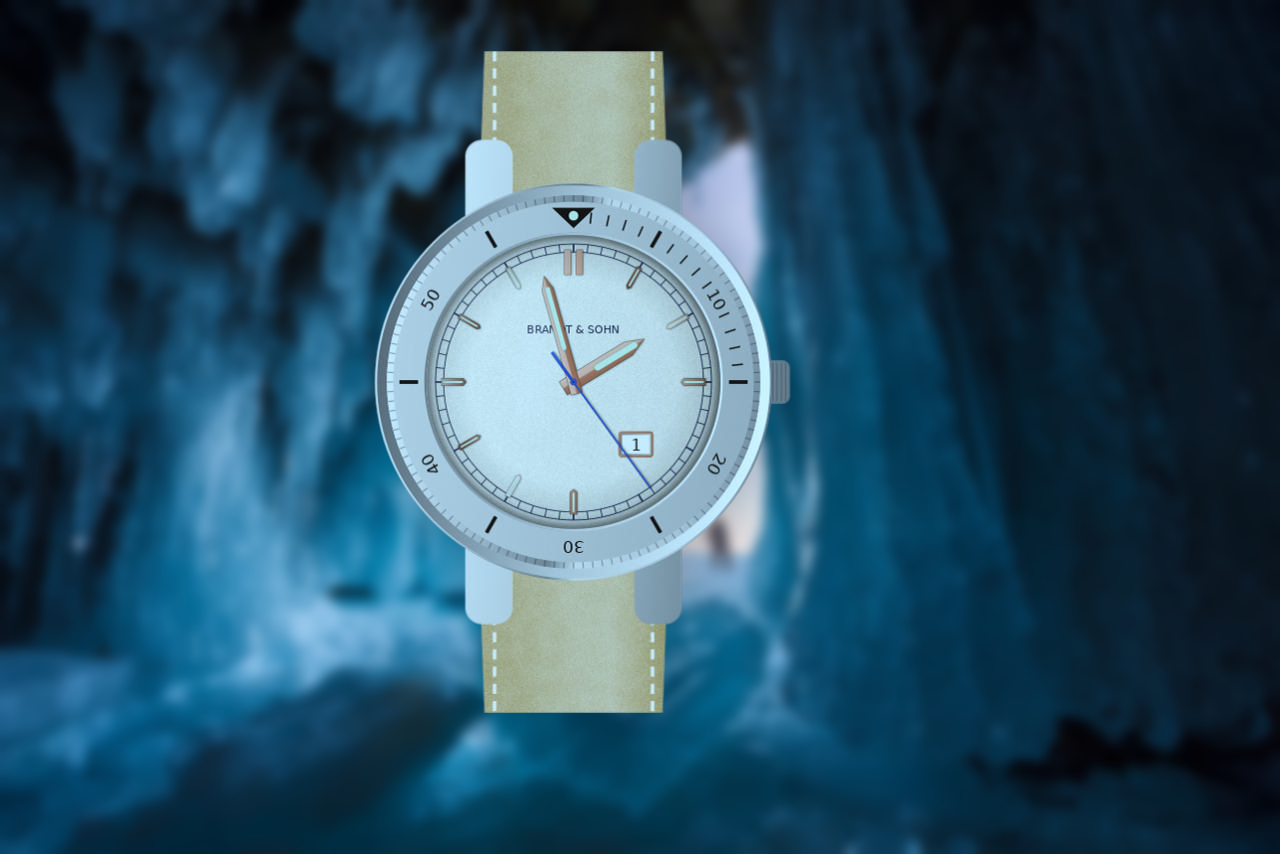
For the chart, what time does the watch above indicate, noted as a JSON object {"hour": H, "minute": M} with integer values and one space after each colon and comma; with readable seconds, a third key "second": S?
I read {"hour": 1, "minute": 57, "second": 24}
